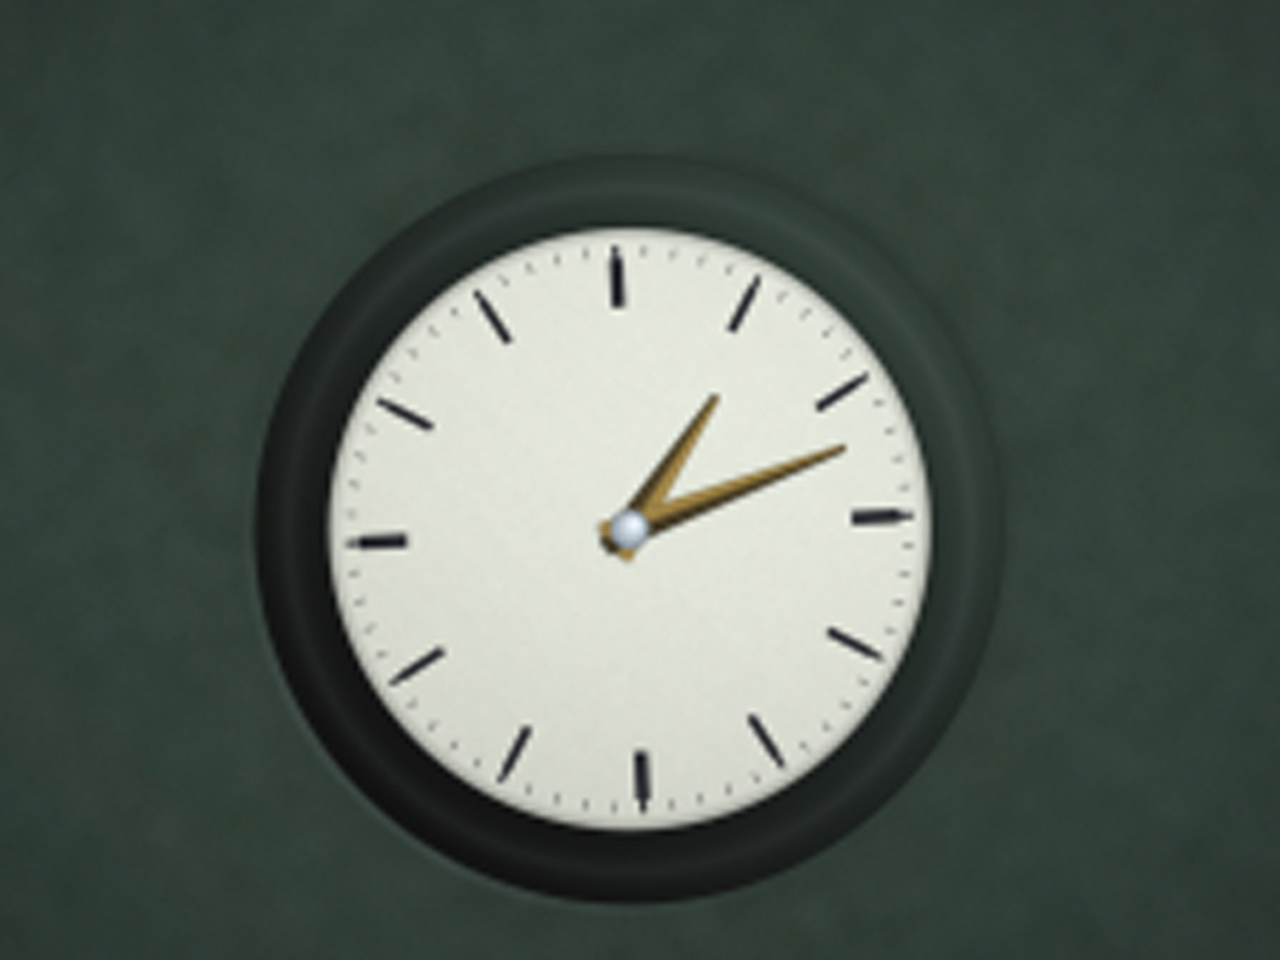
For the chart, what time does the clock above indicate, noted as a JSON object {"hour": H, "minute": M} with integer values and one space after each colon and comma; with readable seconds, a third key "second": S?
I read {"hour": 1, "minute": 12}
